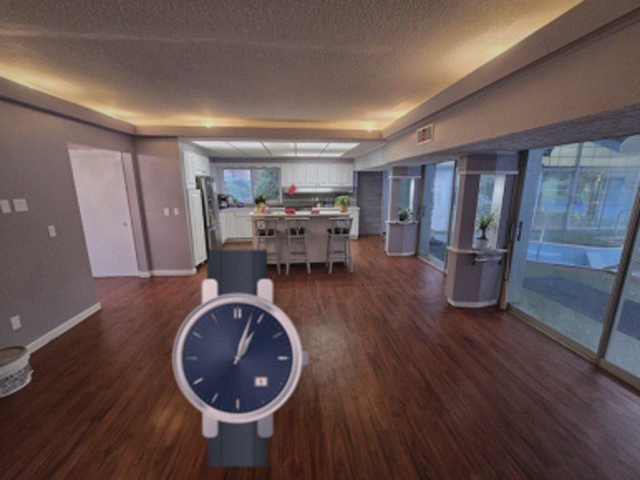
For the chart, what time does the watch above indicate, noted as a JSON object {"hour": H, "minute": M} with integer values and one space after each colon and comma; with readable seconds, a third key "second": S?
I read {"hour": 1, "minute": 3}
